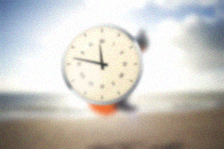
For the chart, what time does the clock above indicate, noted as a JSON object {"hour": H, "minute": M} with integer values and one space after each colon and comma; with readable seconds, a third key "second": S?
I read {"hour": 11, "minute": 47}
